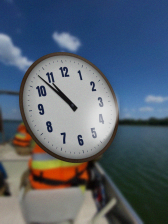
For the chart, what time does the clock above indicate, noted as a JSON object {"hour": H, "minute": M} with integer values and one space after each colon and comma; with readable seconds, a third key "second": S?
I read {"hour": 10, "minute": 53}
